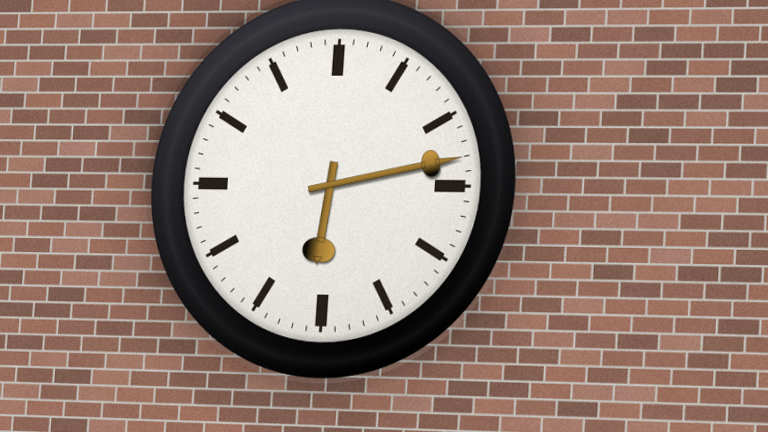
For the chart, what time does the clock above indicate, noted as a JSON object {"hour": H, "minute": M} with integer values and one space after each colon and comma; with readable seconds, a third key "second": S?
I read {"hour": 6, "minute": 13}
